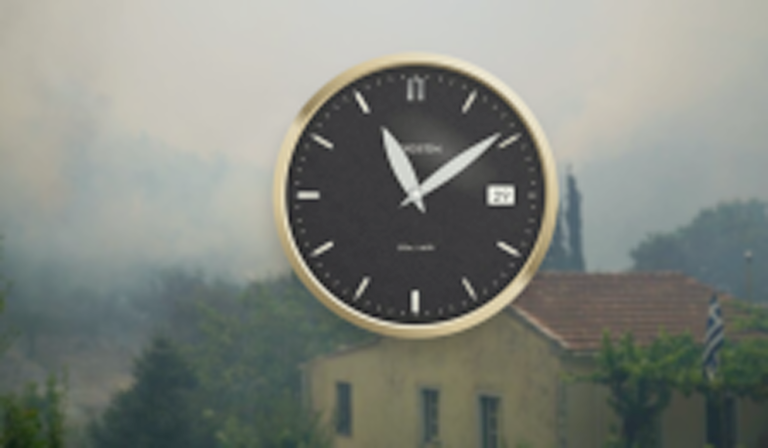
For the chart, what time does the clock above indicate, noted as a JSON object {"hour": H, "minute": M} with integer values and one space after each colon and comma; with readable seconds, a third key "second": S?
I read {"hour": 11, "minute": 9}
